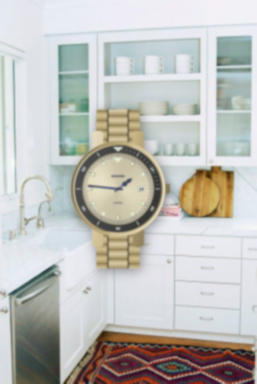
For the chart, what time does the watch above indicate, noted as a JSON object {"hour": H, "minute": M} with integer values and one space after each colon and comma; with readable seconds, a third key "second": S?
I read {"hour": 1, "minute": 46}
